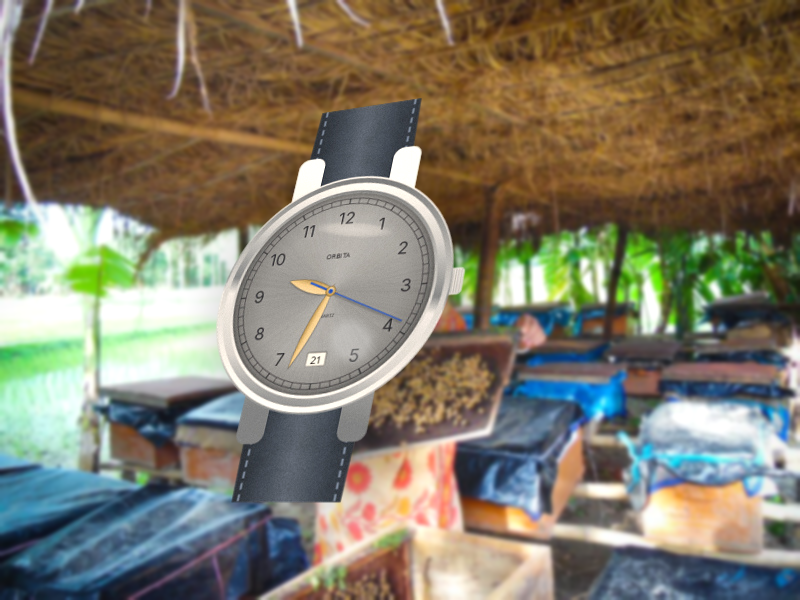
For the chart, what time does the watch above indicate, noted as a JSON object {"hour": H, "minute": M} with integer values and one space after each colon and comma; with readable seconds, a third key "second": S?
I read {"hour": 9, "minute": 33, "second": 19}
